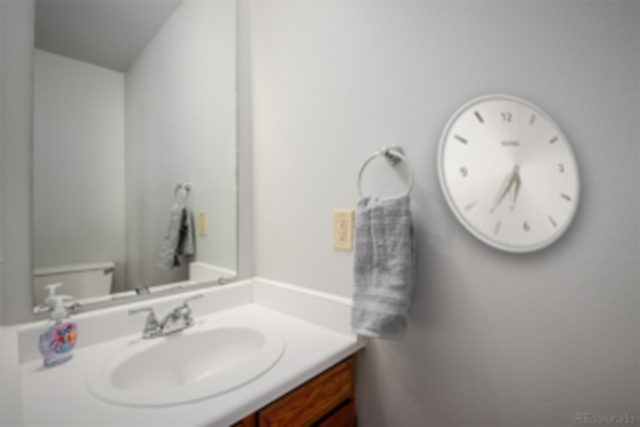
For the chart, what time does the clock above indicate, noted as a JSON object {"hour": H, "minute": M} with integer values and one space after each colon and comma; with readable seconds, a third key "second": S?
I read {"hour": 6, "minute": 37}
